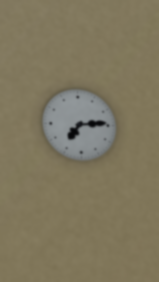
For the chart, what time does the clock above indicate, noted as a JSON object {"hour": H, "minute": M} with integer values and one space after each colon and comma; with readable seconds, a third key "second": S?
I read {"hour": 7, "minute": 14}
